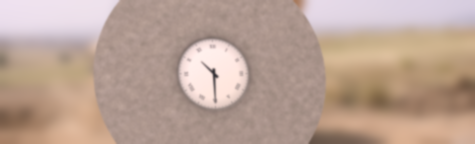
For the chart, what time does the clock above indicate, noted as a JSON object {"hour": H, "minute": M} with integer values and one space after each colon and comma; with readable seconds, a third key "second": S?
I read {"hour": 10, "minute": 30}
